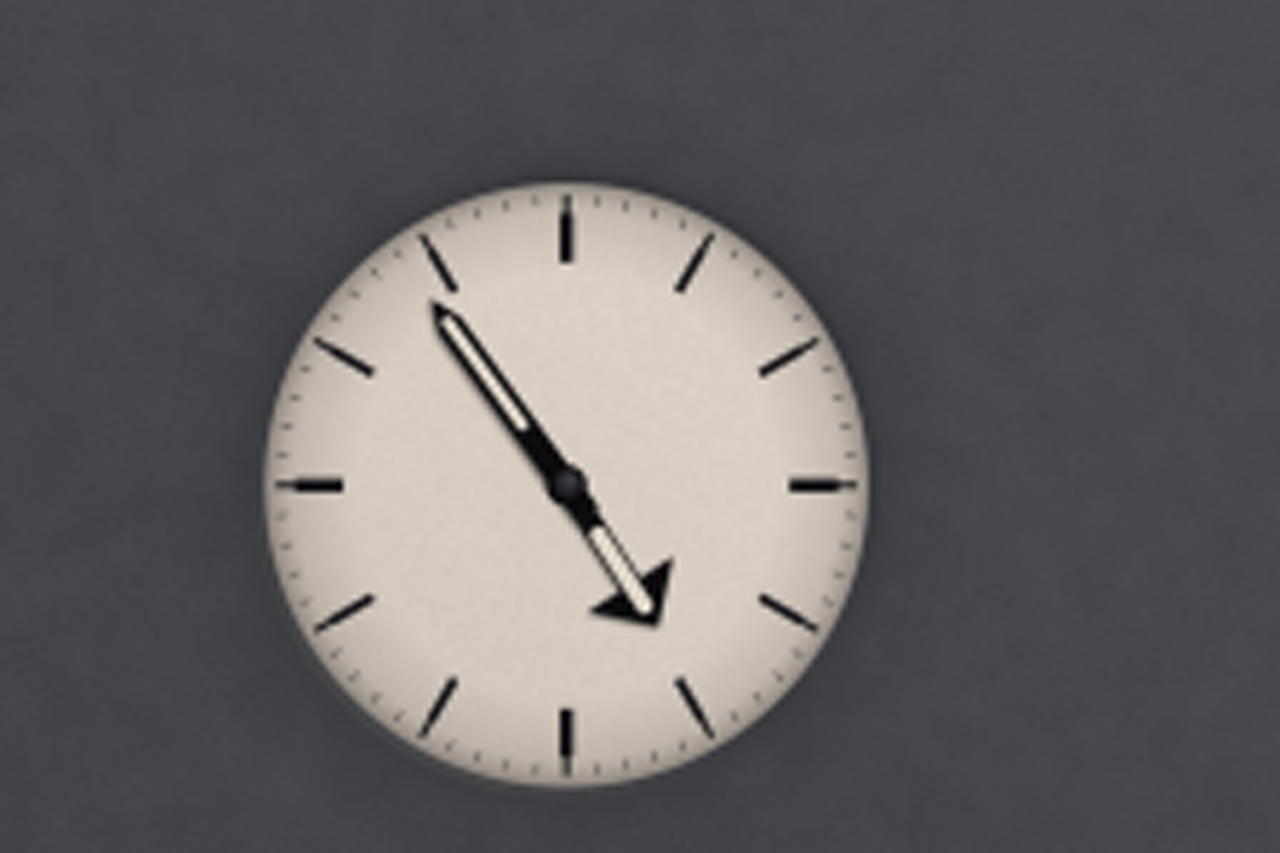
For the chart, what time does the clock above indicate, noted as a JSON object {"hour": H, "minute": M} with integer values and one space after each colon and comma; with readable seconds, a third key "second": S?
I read {"hour": 4, "minute": 54}
